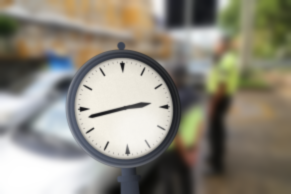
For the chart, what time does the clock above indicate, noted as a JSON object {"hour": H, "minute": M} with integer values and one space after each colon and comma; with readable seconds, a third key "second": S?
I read {"hour": 2, "minute": 43}
